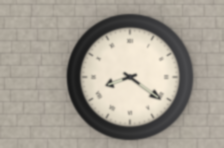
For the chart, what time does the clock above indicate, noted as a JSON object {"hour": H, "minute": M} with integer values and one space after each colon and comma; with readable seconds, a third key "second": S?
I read {"hour": 8, "minute": 21}
